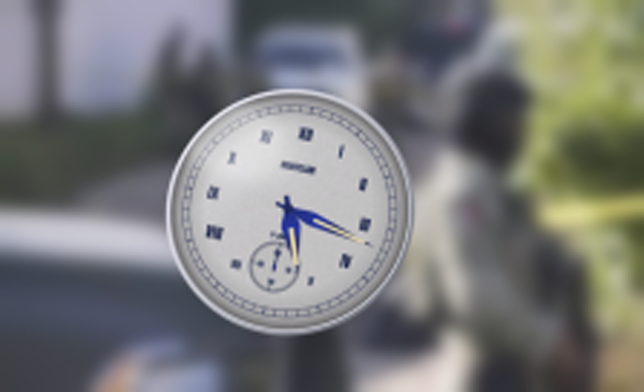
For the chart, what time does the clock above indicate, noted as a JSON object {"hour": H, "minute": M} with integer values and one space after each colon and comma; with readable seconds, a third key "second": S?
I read {"hour": 5, "minute": 17}
